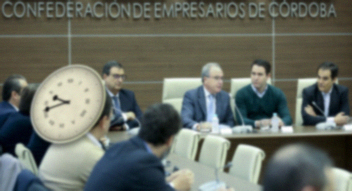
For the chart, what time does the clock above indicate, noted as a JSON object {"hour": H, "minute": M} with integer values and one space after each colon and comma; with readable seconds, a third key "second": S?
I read {"hour": 9, "minute": 42}
